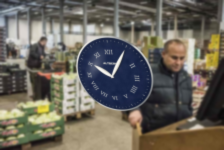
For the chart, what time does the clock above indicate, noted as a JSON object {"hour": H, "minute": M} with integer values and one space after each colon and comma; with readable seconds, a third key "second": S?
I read {"hour": 10, "minute": 5}
